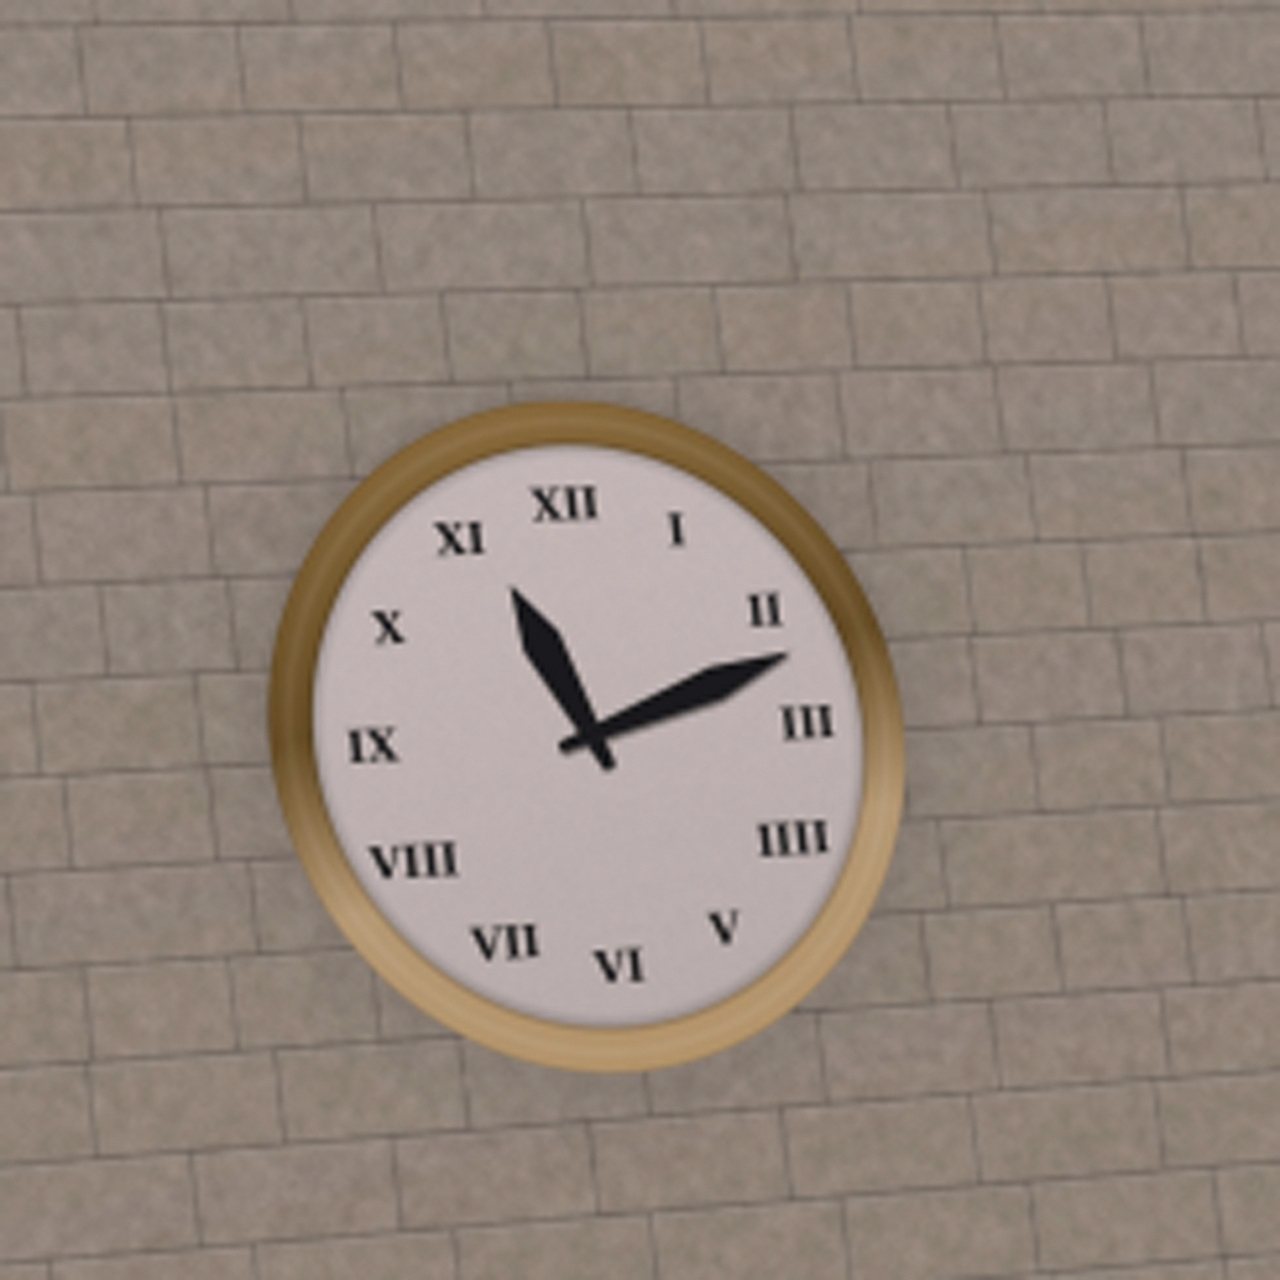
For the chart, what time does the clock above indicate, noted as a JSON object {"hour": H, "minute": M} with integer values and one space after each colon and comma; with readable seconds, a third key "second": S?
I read {"hour": 11, "minute": 12}
